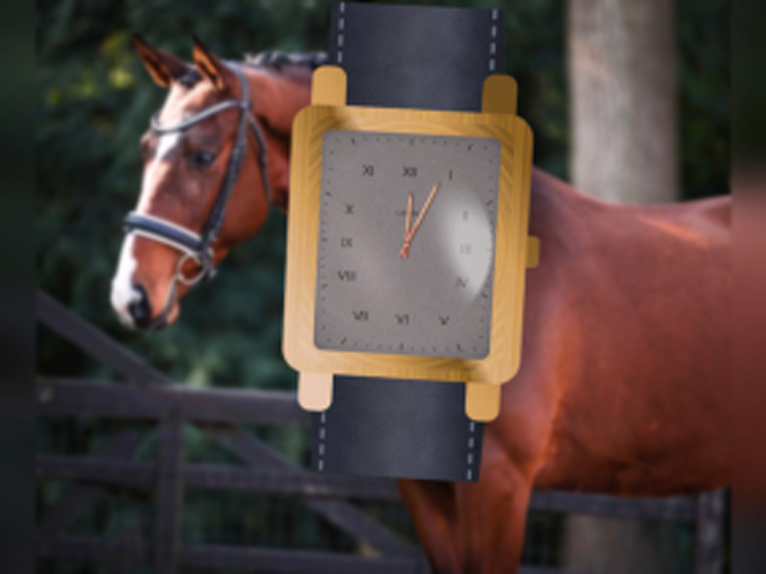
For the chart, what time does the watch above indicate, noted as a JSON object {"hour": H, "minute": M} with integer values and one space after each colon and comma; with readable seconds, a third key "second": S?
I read {"hour": 12, "minute": 4}
